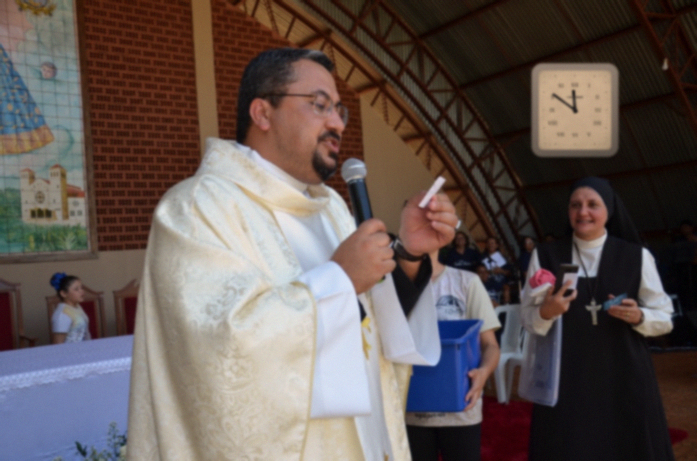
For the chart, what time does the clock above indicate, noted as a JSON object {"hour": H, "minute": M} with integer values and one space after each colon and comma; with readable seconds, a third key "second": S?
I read {"hour": 11, "minute": 51}
